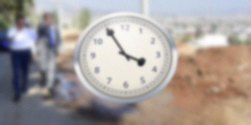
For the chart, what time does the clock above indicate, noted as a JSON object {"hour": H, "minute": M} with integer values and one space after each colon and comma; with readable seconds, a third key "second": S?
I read {"hour": 3, "minute": 55}
